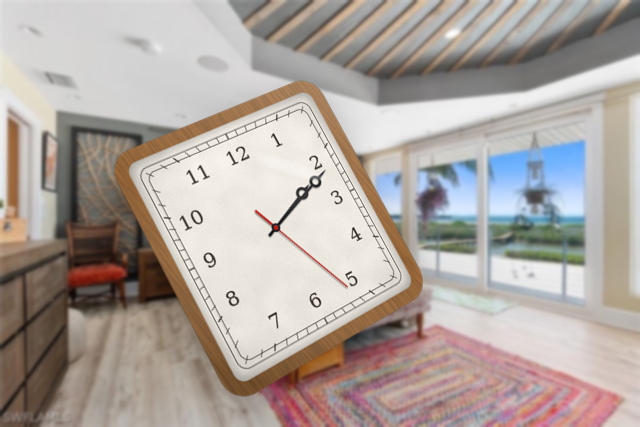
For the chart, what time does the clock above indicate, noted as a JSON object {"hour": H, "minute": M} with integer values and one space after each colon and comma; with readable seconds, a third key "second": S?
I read {"hour": 2, "minute": 11, "second": 26}
